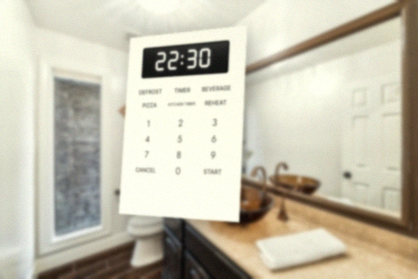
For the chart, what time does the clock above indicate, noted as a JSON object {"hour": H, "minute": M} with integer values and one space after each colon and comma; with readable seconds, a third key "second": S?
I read {"hour": 22, "minute": 30}
